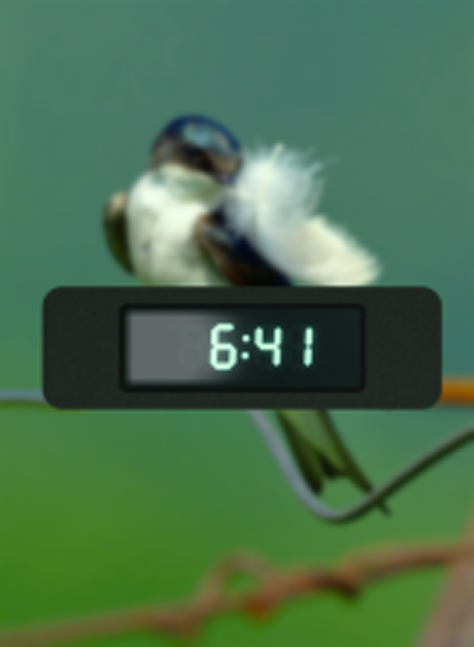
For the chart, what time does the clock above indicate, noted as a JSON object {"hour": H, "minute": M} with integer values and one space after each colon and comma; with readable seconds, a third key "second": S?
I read {"hour": 6, "minute": 41}
